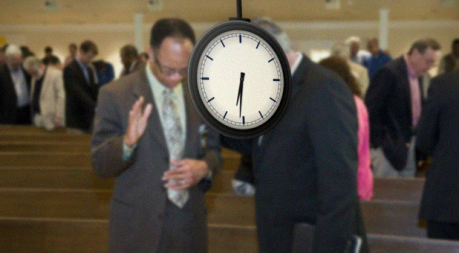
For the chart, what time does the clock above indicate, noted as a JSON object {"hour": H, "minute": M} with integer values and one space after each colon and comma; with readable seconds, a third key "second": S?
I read {"hour": 6, "minute": 31}
